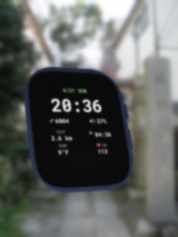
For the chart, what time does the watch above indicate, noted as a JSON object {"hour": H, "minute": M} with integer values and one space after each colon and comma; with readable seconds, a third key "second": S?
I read {"hour": 20, "minute": 36}
